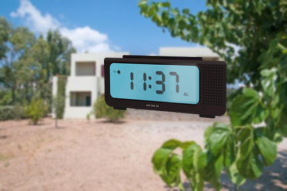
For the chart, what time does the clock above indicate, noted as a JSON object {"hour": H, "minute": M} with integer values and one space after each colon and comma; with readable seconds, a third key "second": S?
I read {"hour": 11, "minute": 37}
